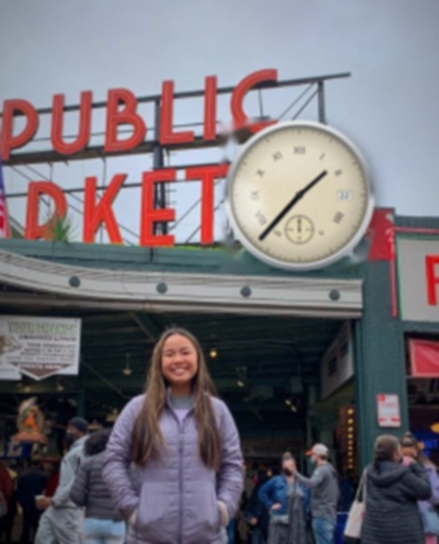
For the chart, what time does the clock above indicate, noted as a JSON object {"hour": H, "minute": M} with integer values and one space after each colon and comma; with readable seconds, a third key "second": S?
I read {"hour": 1, "minute": 37}
